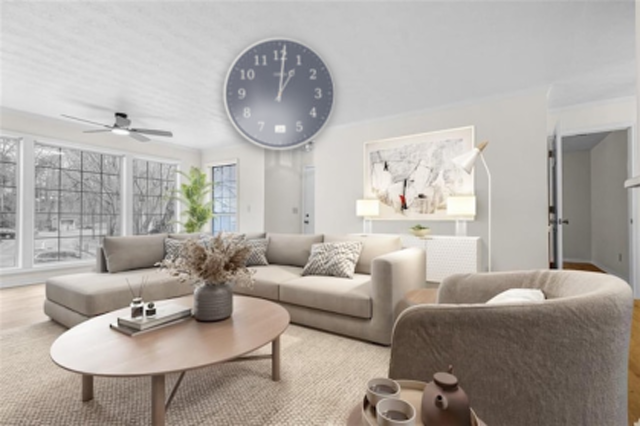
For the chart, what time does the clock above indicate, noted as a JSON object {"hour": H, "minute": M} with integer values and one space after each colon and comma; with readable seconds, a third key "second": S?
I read {"hour": 1, "minute": 1}
